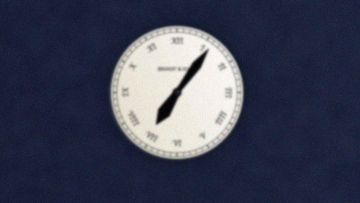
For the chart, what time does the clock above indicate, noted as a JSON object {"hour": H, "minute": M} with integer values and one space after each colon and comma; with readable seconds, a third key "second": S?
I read {"hour": 7, "minute": 6}
